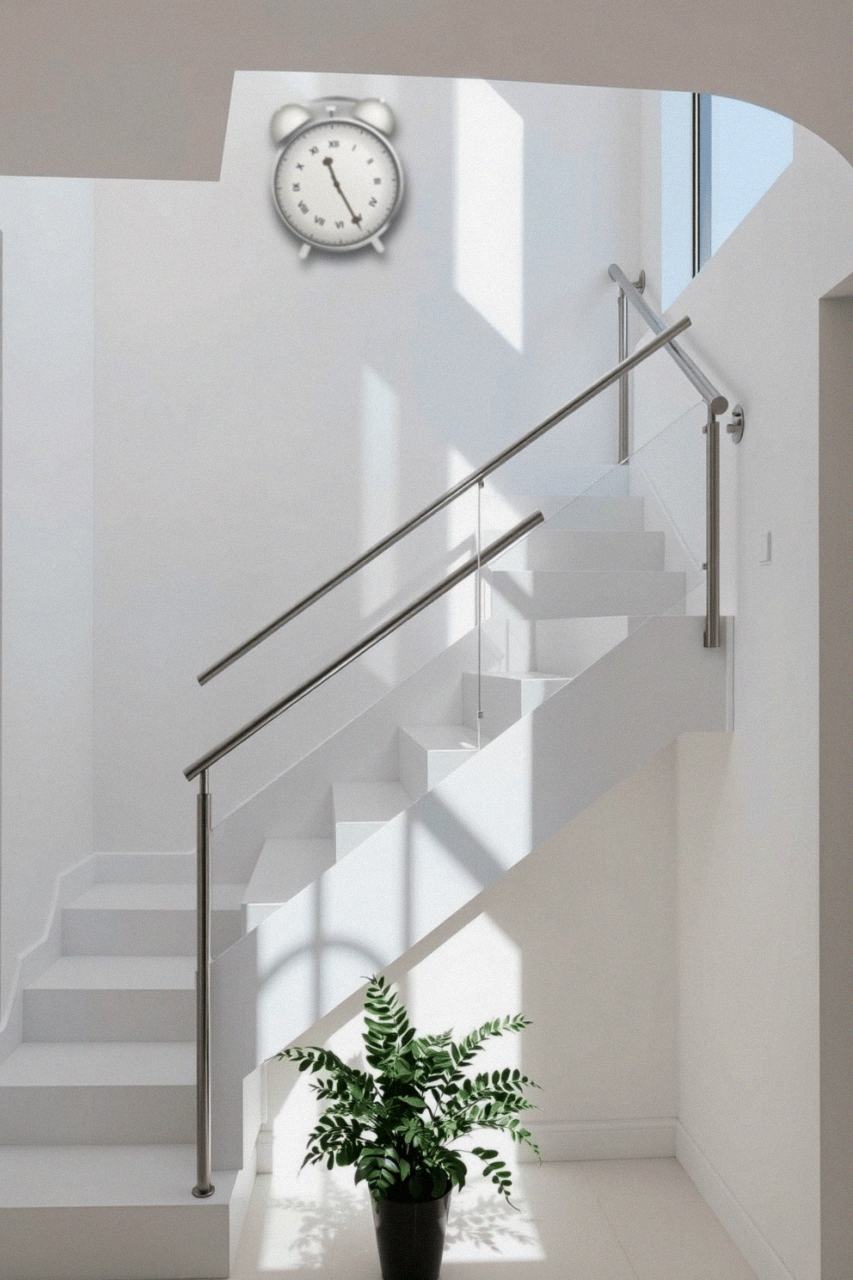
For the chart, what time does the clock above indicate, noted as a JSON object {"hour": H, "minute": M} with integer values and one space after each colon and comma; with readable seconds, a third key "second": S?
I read {"hour": 11, "minute": 26}
